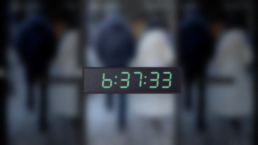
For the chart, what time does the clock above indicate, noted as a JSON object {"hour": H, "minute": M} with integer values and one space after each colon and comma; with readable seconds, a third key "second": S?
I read {"hour": 6, "minute": 37, "second": 33}
